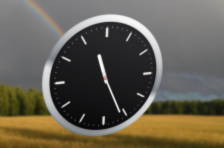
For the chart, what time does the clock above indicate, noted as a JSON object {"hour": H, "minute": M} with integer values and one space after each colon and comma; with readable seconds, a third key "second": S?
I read {"hour": 11, "minute": 26}
